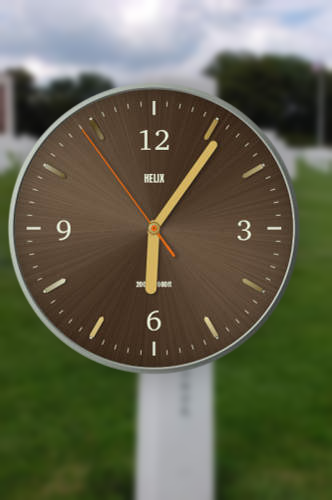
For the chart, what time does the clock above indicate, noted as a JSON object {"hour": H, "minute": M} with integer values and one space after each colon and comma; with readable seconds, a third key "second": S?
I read {"hour": 6, "minute": 5, "second": 54}
